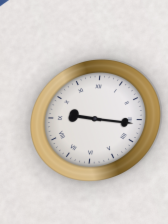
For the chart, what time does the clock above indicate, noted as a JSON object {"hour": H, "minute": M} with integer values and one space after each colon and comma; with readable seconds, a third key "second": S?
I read {"hour": 9, "minute": 16}
